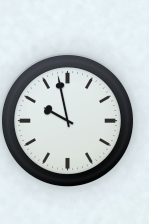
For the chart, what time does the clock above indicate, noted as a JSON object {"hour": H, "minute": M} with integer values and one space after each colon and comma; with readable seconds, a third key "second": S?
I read {"hour": 9, "minute": 58}
